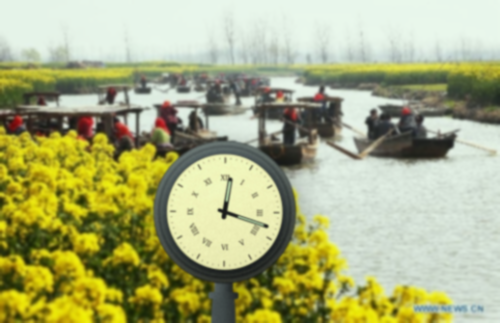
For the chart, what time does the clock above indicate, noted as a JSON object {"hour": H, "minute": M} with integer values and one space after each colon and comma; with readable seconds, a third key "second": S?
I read {"hour": 12, "minute": 18}
